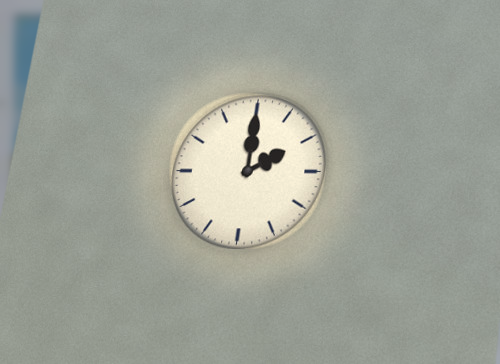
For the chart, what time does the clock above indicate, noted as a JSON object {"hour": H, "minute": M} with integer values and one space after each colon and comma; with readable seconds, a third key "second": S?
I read {"hour": 2, "minute": 0}
